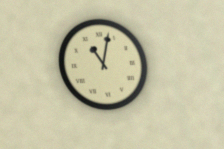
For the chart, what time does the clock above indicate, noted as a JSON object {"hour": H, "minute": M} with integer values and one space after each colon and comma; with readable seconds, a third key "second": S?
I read {"hour": 11, "minute": 3}
